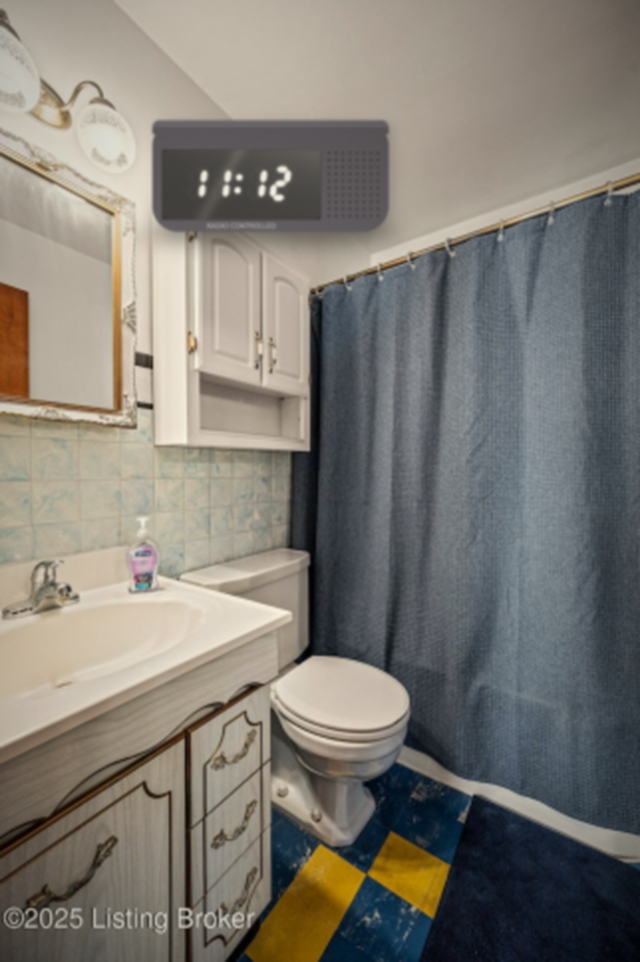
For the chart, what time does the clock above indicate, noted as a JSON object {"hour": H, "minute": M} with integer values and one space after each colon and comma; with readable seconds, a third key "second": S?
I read {"hour": 11, "minute": 12}
